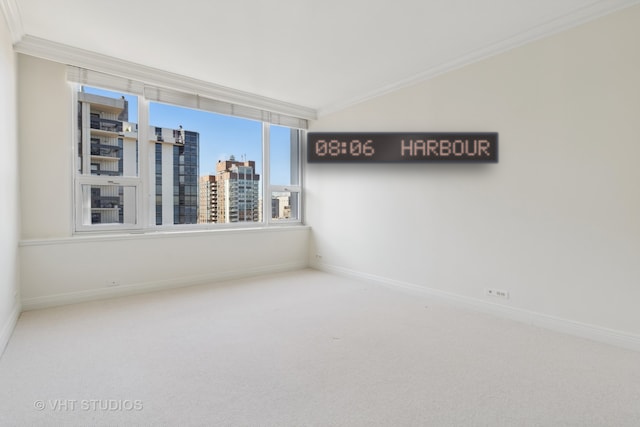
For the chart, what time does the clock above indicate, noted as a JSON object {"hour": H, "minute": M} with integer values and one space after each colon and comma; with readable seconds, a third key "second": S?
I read {"hour": 8, "minute": 6}
